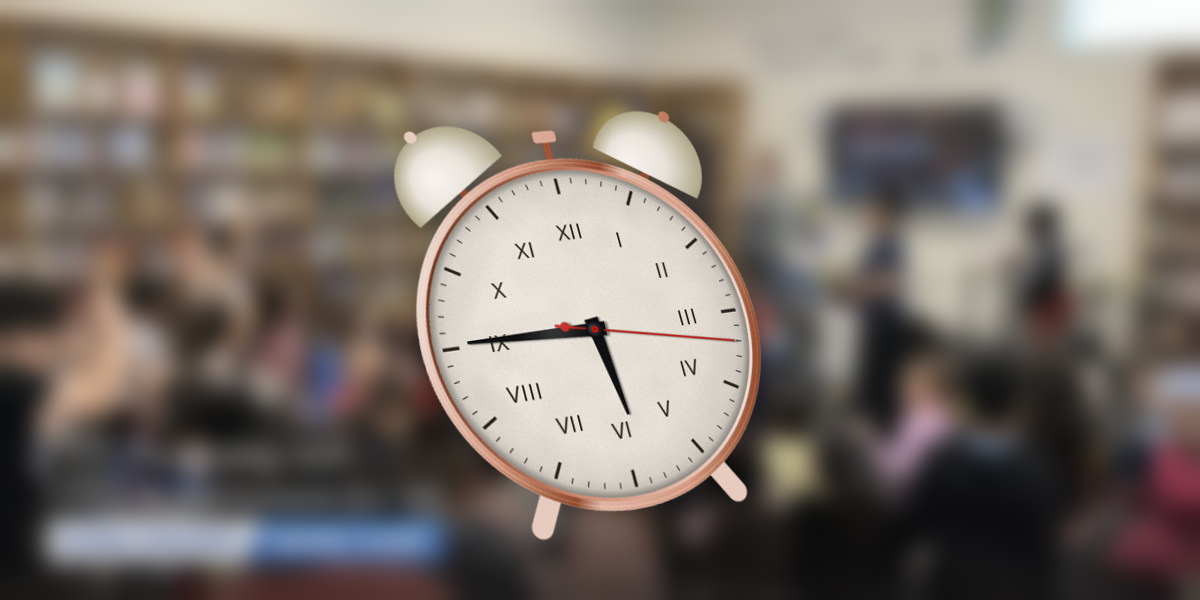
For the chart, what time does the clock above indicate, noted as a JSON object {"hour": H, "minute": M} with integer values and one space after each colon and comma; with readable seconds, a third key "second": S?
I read {"hour": 5, "minute": 45, "second": 17}
